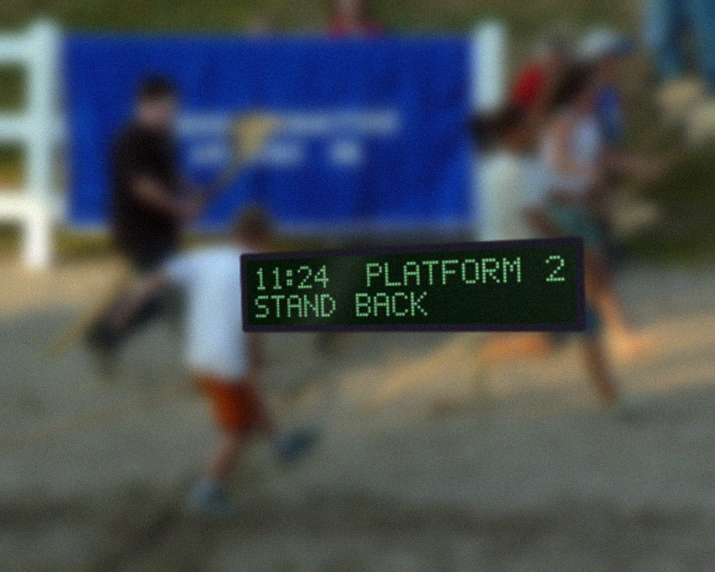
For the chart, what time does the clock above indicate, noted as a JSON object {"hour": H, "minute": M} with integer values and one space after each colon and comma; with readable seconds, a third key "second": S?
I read {"hour": 11, "minute": 24}
